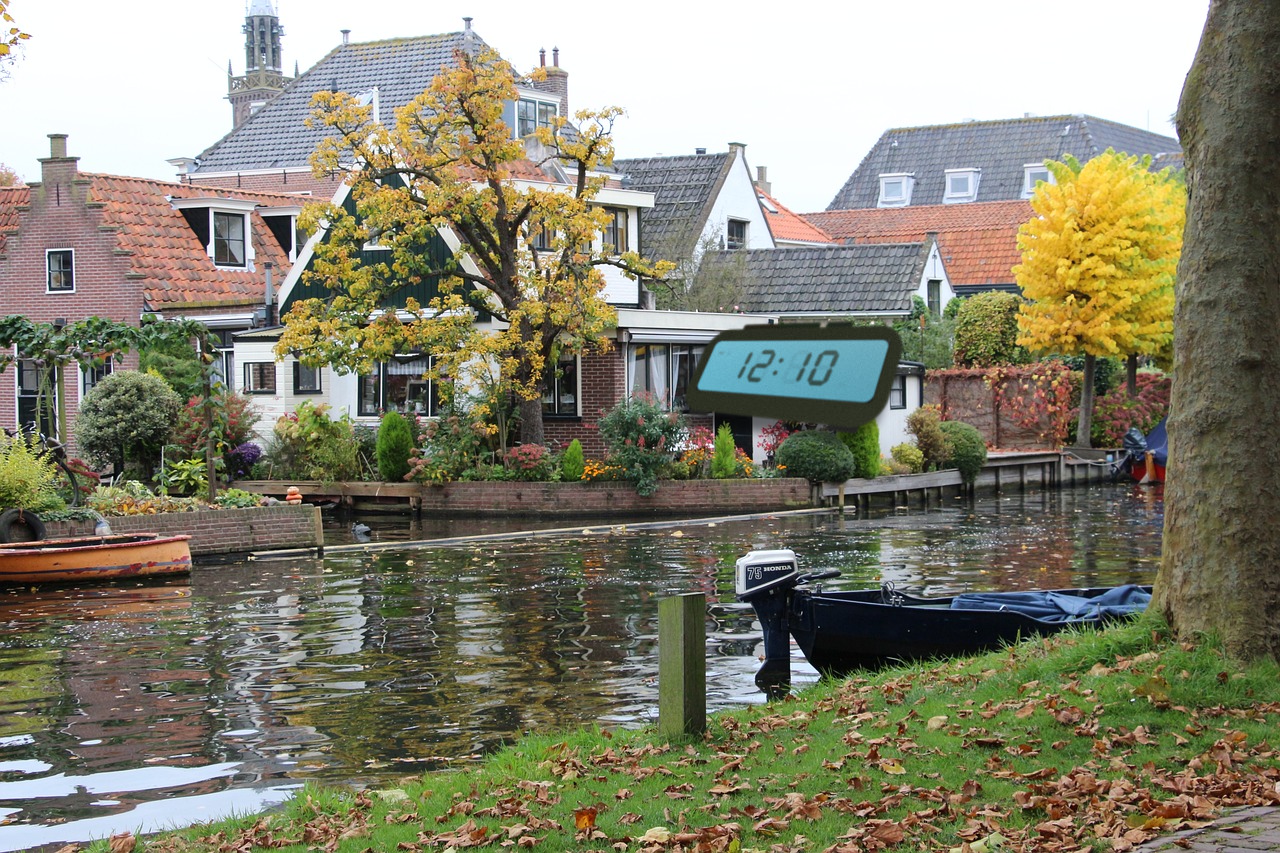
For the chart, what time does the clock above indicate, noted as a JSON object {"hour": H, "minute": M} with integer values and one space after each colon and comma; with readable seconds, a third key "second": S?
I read {"hour": 12, "minute": 10}
